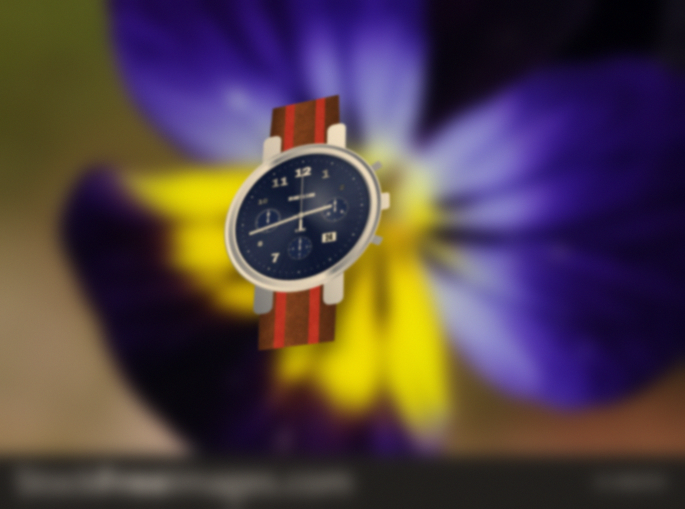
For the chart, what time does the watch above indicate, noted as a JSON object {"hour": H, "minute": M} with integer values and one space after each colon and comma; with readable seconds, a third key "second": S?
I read {"hour": 2, "minute": 43}
